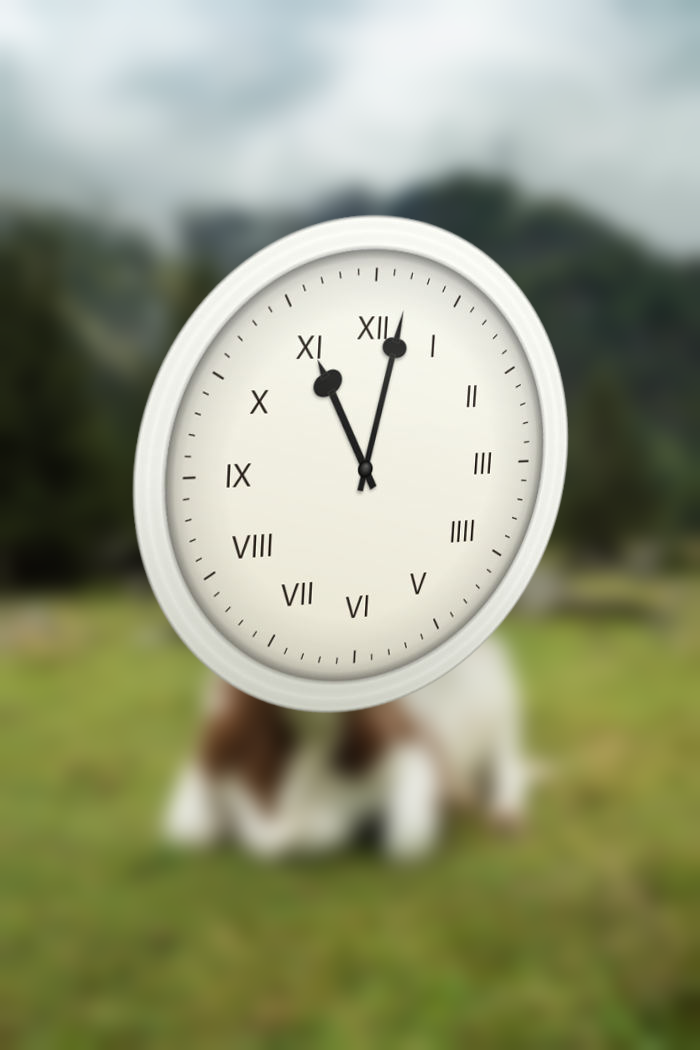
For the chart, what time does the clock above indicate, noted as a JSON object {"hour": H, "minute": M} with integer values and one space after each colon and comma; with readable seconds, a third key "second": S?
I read {"hour": 11, "minute": 2}
